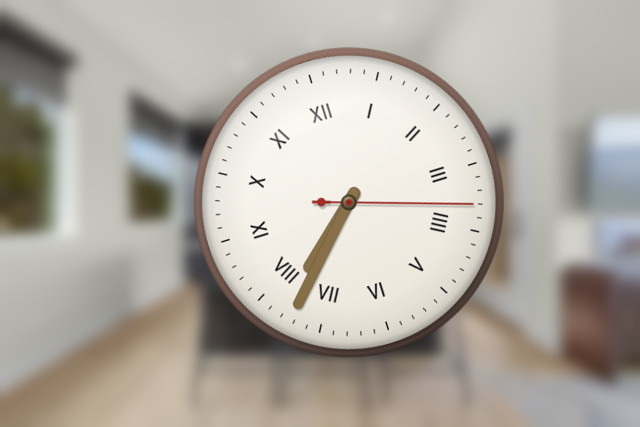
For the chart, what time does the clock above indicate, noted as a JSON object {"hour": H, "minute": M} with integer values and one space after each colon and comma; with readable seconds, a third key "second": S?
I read {"hour": 7, "minute": 37, "second": 18}
